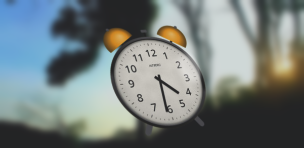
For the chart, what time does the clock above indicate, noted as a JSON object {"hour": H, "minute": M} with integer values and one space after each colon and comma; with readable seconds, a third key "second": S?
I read {"hour": 4, "minute": 31}
